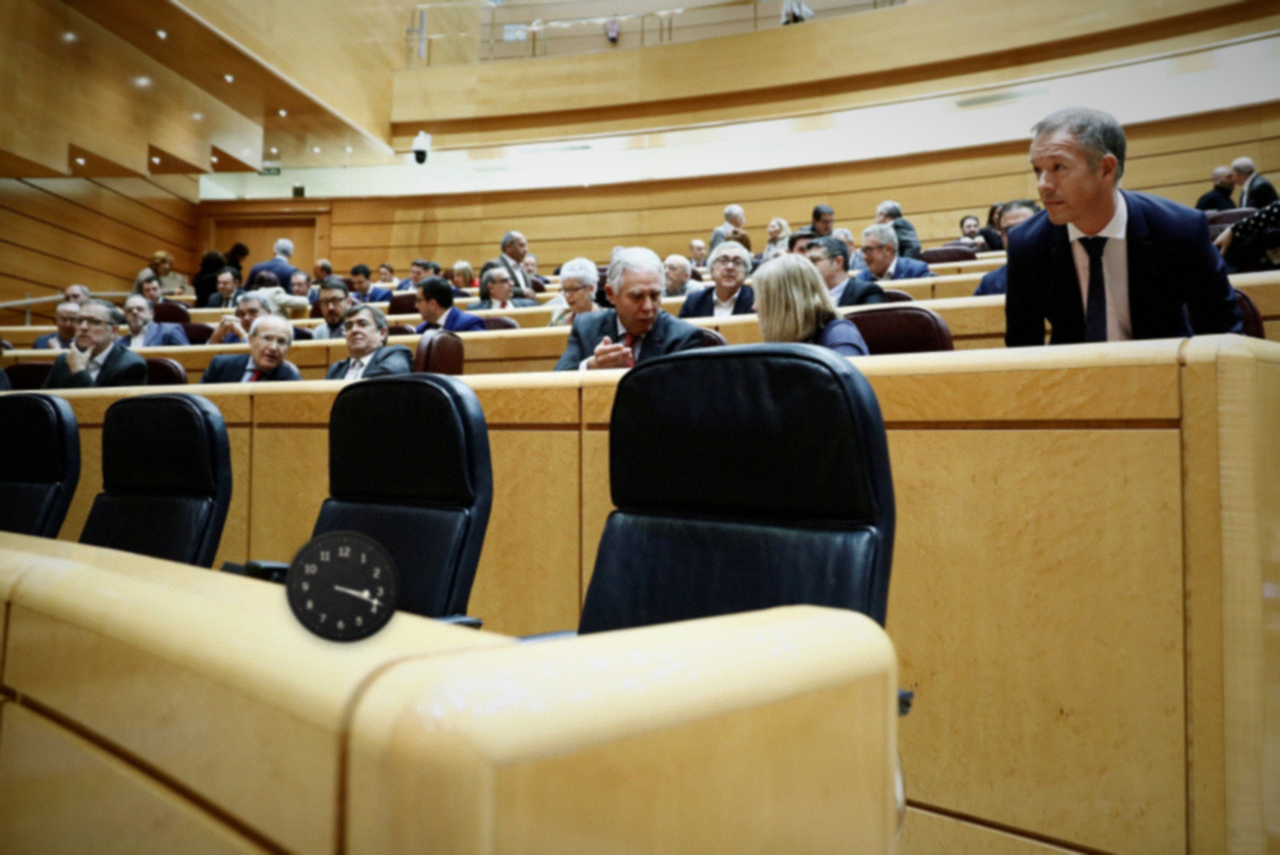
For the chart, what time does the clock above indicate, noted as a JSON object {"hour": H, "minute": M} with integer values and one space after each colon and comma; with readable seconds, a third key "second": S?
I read {"hour": 3, "minute": 18}
